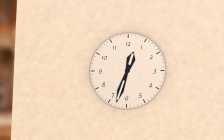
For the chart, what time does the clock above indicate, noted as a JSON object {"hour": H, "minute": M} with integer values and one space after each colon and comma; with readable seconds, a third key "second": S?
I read {"hour": 12, "minute": 33}
